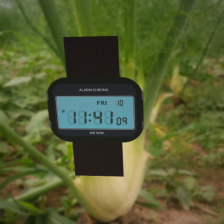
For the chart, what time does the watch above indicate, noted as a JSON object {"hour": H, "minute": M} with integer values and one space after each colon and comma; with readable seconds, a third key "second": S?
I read {"hour": 11, "minute": 41, "second": 9}
